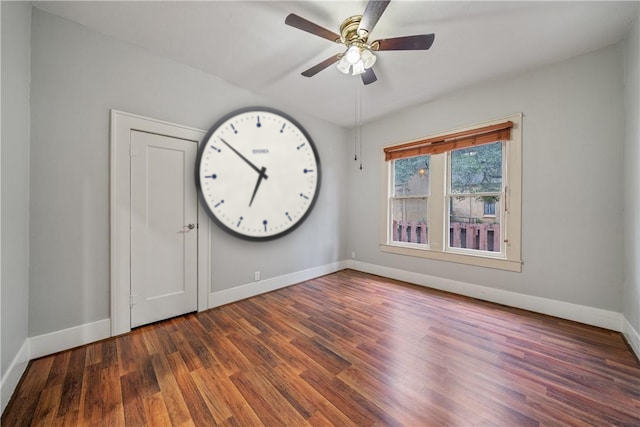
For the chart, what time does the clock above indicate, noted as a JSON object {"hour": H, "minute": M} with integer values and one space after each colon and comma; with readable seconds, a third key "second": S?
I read {"hour": 6, "minute": 52}
